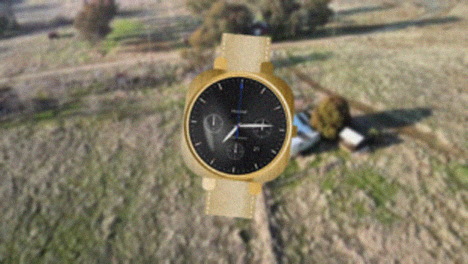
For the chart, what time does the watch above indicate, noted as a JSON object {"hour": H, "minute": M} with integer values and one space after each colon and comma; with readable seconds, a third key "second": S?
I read {"hour": 7, "minute": 14}
